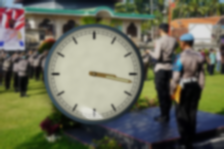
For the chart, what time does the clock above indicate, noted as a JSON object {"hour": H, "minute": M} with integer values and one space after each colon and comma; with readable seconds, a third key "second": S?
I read {"hour": 3, "minute": 17}
